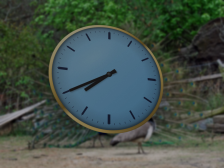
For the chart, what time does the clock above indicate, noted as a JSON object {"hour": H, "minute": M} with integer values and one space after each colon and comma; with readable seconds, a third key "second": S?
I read {"hour": 7, "minute": 40}
